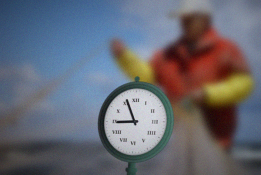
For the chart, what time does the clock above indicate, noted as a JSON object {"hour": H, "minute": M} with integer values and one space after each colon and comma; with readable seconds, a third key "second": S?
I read {"hour": 8, "minute": 56}
